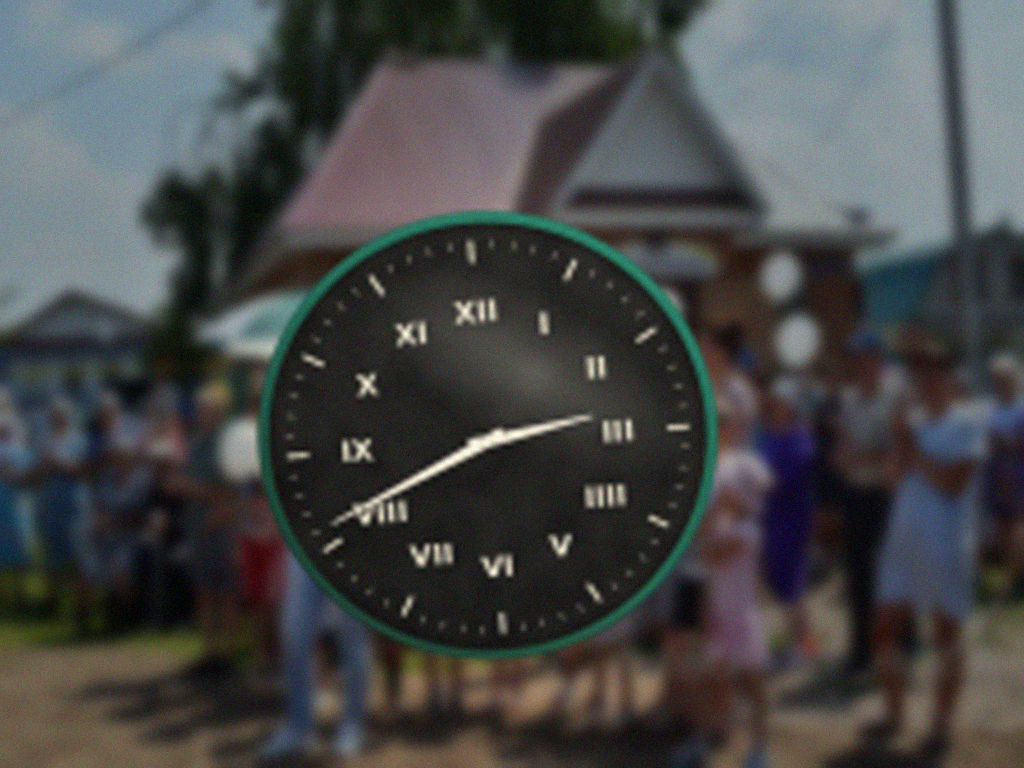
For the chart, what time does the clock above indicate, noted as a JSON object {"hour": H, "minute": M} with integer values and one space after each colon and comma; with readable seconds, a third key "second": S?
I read {"hour": 2, "minute": 41}
